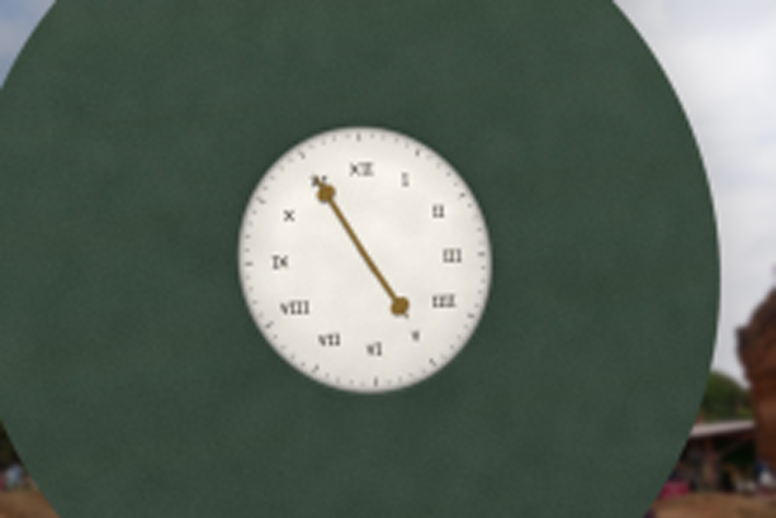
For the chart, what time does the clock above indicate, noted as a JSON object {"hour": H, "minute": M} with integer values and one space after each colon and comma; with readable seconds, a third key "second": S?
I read {"hour": 4, "minute": 55}
